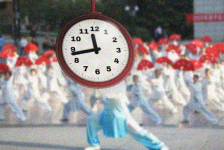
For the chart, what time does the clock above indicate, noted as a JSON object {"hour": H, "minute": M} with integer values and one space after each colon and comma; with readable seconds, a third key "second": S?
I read {"hour": 11, "minute": 43}
